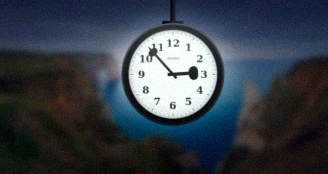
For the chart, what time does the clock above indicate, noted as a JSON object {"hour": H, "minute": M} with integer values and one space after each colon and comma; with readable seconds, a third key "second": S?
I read {"hour": 2, "minute": 53}
